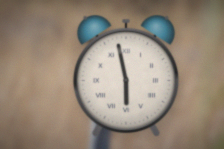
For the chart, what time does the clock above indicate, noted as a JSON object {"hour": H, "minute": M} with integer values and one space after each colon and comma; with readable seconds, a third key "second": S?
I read {"hour": 5, "minute": 58}
